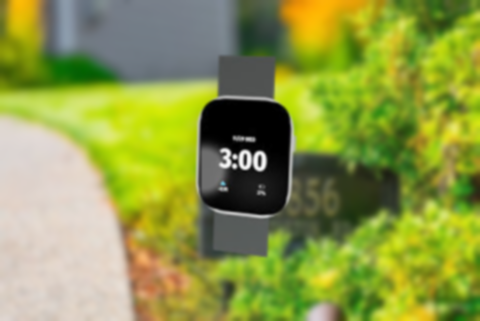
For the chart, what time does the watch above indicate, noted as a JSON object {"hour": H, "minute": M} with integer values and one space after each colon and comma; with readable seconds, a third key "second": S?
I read {"hour": 3, "minute": 0}
